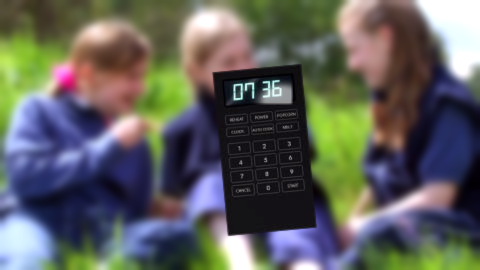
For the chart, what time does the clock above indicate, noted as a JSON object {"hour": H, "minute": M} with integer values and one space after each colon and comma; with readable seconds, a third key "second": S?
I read {"hour": 7, "minute": 36}
